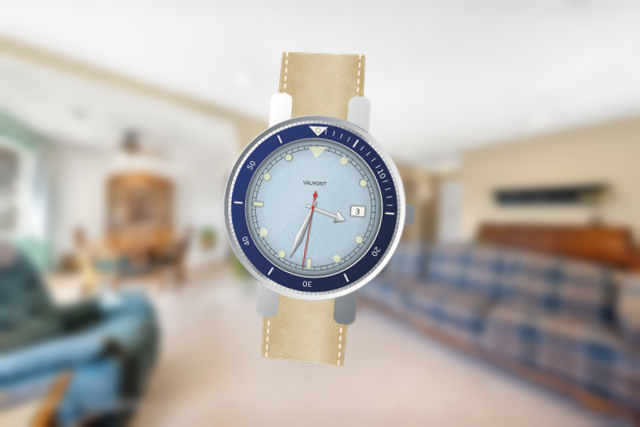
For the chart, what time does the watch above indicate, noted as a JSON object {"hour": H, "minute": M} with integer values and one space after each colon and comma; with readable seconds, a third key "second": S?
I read {"hour": 3, "minute": 33, "second": 31}
